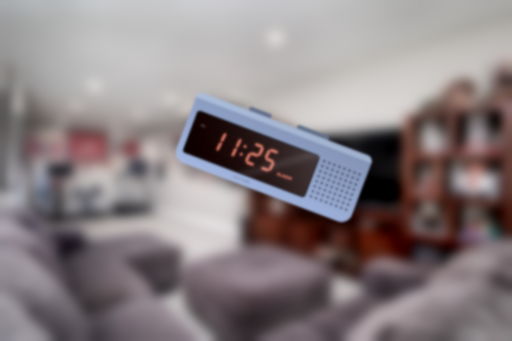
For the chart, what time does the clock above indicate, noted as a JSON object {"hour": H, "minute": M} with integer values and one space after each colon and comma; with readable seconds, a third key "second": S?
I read {"hour": 11, "minute": 25}
